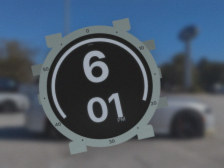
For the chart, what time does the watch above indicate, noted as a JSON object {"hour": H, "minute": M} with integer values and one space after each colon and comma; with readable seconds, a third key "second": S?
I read {"hour": 6, "minute": 1}
